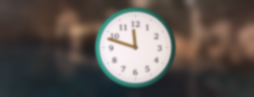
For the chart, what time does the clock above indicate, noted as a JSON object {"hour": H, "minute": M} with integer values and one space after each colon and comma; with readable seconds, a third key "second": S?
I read {"hour": 11, "minute": 48}
